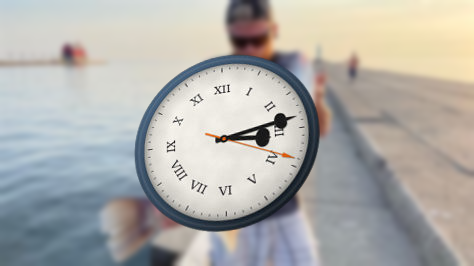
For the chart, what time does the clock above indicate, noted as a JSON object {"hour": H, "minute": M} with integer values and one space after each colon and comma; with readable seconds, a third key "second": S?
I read {"hour": 3, "minute": 13, "second": 19}
